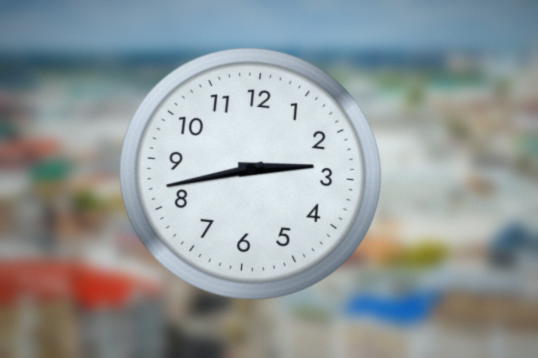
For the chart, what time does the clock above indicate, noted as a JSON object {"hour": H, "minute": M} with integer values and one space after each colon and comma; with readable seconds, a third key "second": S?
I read {"hour": 2, "minute": 42}
